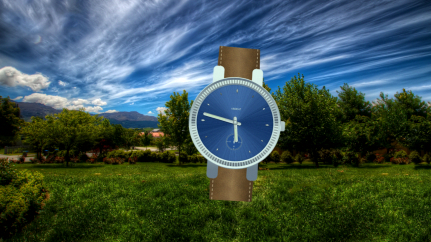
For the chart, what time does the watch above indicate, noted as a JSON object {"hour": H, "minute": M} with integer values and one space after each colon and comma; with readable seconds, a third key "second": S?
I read {"hour": 5, "minute": 47}
